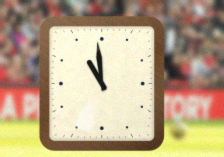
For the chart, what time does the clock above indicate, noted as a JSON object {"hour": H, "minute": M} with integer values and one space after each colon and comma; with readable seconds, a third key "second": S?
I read {"hour": 10, "minute": 59}
